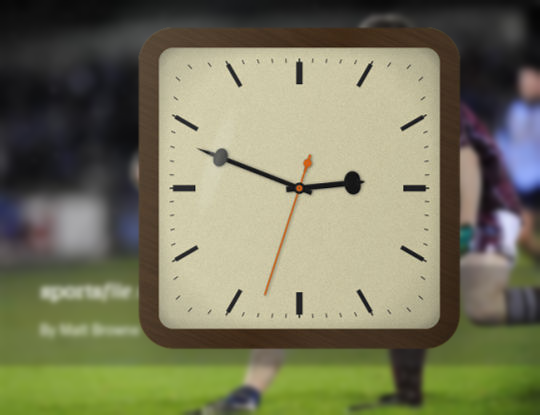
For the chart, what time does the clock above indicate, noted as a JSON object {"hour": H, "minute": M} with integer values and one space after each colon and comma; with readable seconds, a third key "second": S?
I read {"hour": 2, "minute": 48, "second": 33}
